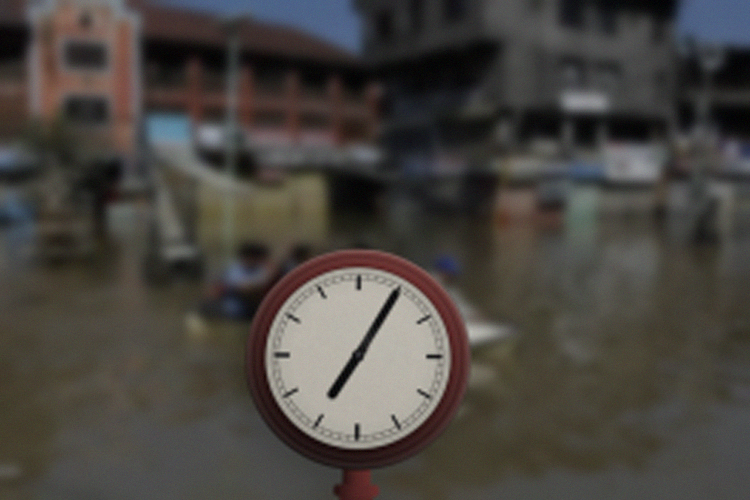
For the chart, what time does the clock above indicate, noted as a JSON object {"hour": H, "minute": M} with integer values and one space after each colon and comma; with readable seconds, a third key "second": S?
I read {"hour": 7, "minute": 5}
